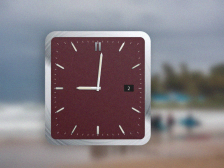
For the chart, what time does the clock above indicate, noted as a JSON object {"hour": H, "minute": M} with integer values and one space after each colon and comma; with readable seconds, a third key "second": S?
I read {"hour": 9, "minute": 1}
